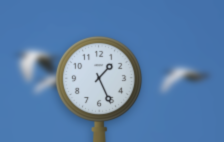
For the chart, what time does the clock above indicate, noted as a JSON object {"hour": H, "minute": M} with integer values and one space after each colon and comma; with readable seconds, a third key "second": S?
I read {"hour": 1, "minute": 26}
